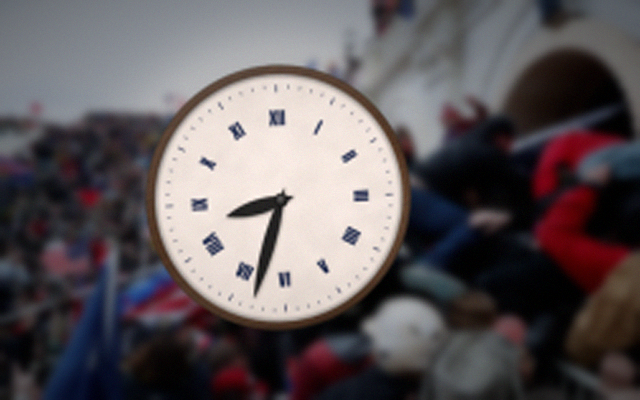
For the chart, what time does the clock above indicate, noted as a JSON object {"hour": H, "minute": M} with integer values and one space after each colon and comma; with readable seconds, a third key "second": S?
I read {"hour": 8, "minute": 33}
